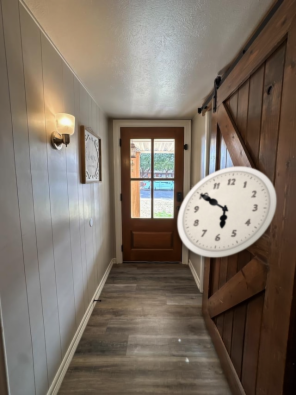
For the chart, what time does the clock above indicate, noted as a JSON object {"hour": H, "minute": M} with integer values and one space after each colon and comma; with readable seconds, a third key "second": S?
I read {"hour": 5, "minute": 50}
